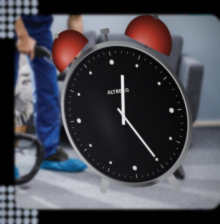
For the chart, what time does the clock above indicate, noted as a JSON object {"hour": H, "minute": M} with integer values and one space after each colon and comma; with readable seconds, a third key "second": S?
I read {"hour": 12, "minute": 25}
